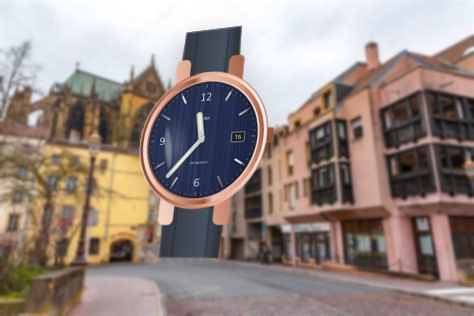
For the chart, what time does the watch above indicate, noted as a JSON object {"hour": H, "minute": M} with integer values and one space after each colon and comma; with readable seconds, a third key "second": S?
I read {"hour": 11, "minute": 37}
